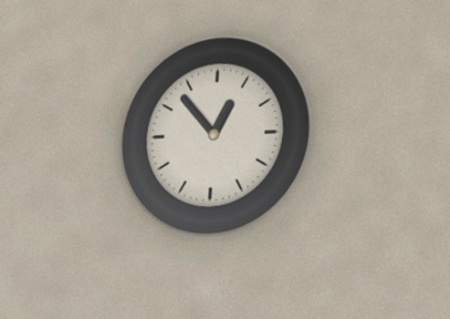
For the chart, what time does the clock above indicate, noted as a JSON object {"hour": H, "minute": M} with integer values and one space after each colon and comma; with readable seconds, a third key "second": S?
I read {"hour": 12, "minute": 53}
